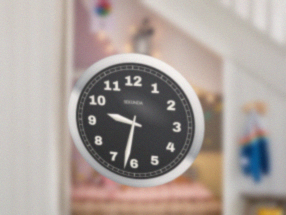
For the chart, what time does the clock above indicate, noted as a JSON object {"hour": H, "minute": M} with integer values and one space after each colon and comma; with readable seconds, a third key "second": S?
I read {"hour": 9, "minute": 32}
